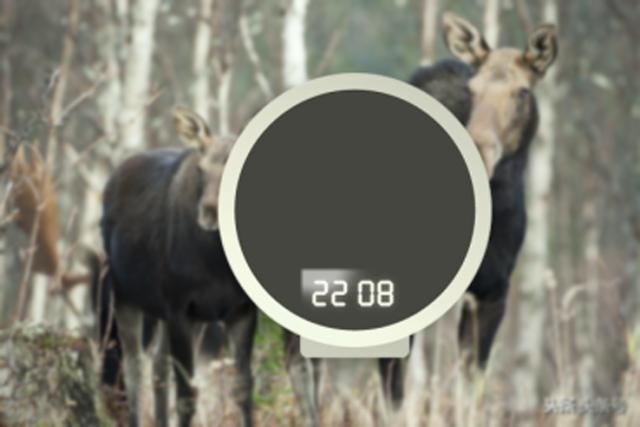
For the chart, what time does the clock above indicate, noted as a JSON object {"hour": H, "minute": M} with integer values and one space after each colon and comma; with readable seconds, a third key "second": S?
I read {"hour": 22, "minute": 8}
